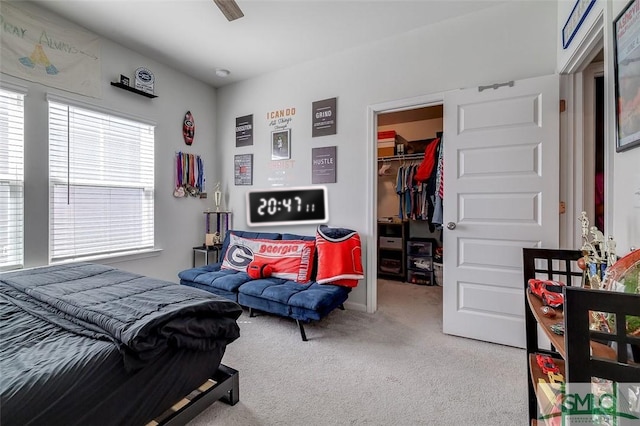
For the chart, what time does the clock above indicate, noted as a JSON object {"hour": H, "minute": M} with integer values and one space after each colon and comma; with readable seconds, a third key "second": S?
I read {"hour": 20, "minute": 47}
